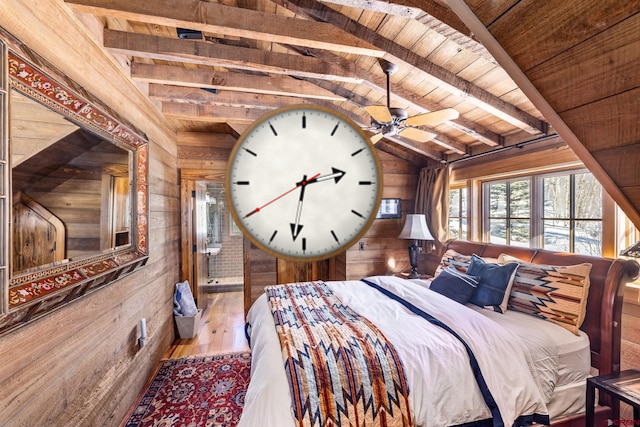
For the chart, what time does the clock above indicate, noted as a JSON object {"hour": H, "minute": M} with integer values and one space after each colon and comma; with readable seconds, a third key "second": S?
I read {"hour": 2, "minute": 31, "second": 40}
